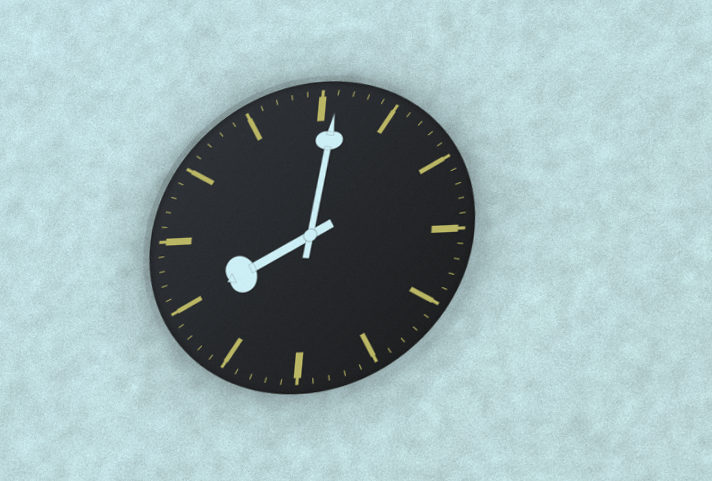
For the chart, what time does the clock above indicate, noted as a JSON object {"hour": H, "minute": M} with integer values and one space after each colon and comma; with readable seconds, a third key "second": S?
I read {"hour": 8, "minute": 1}
